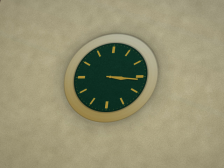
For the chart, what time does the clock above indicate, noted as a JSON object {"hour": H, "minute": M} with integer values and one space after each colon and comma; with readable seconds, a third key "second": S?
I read {"hour": 3, "minute": 16}
